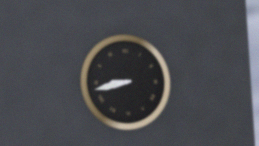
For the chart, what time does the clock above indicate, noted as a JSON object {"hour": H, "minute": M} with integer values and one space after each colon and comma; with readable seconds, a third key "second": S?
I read {"hour": 8, "minute": 43}
